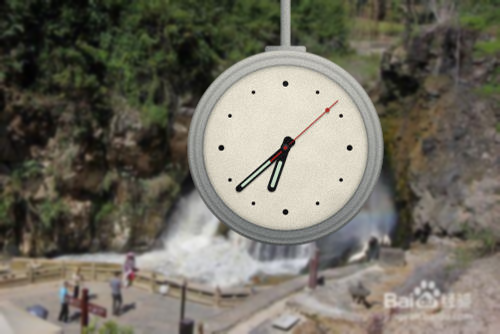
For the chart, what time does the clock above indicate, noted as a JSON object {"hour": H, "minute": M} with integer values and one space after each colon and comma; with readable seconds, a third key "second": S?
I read {"hour": 6, "minute": 38, "second": 8}
